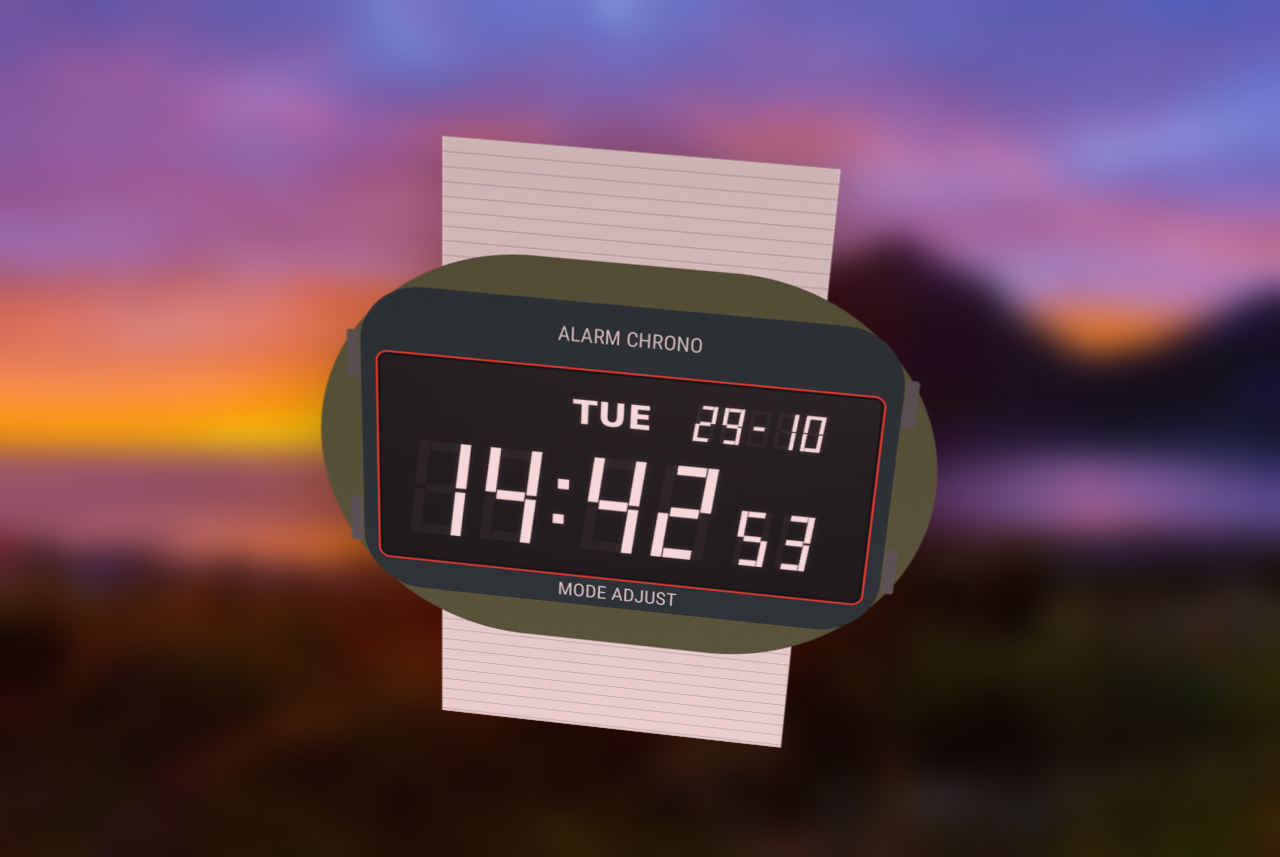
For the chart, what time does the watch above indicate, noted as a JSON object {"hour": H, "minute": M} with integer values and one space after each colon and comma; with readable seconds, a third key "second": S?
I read {"hour": 14, "minute": 42, "second": 53}
